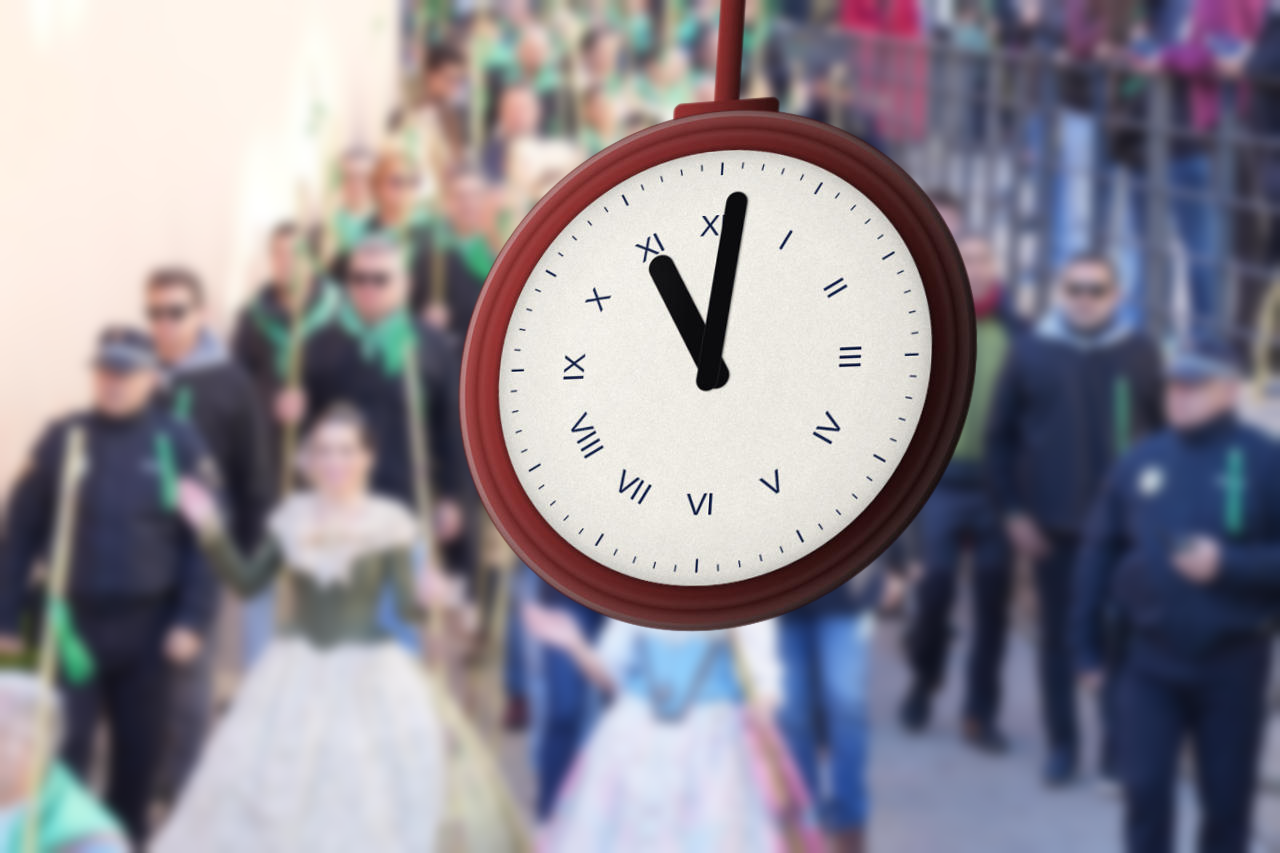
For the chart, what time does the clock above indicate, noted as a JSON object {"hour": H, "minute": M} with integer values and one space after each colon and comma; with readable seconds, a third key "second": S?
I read {"hour": 11, "minute": 1}
